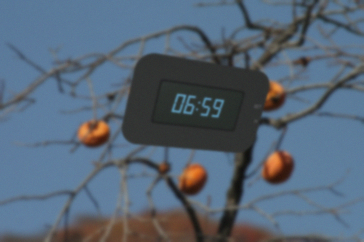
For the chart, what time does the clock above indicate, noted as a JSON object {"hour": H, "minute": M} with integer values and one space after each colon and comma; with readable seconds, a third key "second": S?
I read {"hour": 6, "minute": 59}
